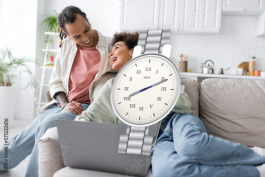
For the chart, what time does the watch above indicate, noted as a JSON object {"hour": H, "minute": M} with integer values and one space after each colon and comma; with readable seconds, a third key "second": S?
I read {"hour": 8, "minute": 11}
